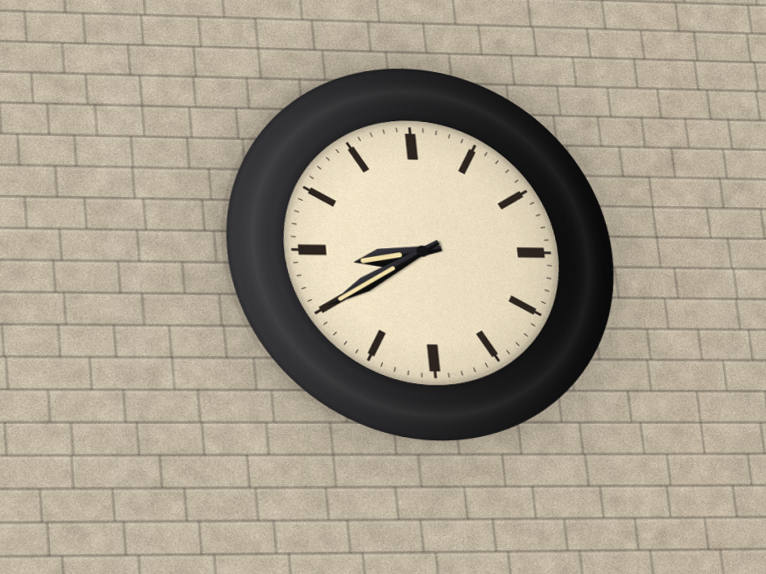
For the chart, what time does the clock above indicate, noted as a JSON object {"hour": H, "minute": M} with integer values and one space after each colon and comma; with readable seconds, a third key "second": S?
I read {"hour": 8, "minute": 40}
